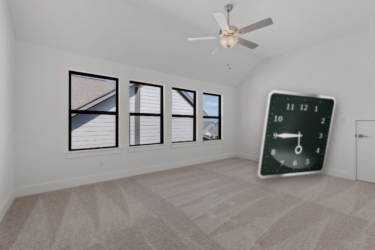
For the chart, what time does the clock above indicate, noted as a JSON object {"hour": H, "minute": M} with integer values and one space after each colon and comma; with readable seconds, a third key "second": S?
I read {"hour": 5, "minute": 45}
